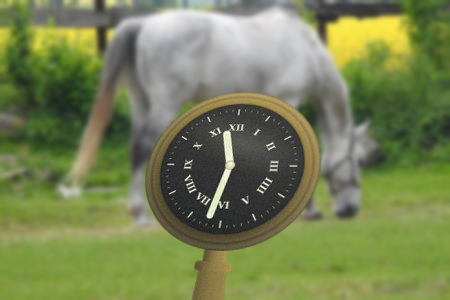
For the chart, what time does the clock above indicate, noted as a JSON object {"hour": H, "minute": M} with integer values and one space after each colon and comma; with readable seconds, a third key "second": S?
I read {"hour": 11, "minute": 32}
